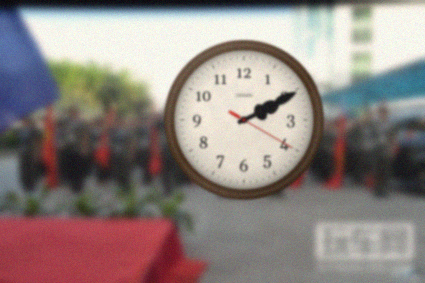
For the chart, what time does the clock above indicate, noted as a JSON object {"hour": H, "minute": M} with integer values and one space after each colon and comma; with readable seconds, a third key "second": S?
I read {"hour": 2, "minute": 10, "second": 20}
